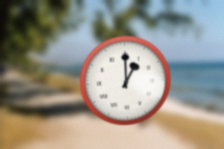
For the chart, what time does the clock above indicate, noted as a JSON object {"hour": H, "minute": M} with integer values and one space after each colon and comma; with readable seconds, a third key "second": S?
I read {"hour": 1, "minute": 0}
